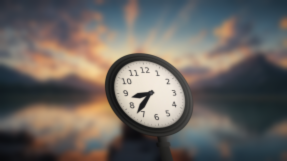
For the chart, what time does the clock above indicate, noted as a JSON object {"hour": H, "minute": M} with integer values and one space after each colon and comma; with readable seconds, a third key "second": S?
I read {"hour": 8, "minute": 37}
